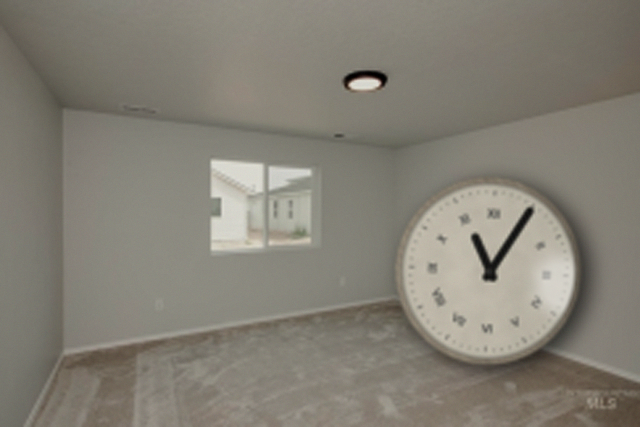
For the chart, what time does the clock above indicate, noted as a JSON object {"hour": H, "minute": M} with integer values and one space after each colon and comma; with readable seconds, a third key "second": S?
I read {"hour": 11, "minute": 5}
